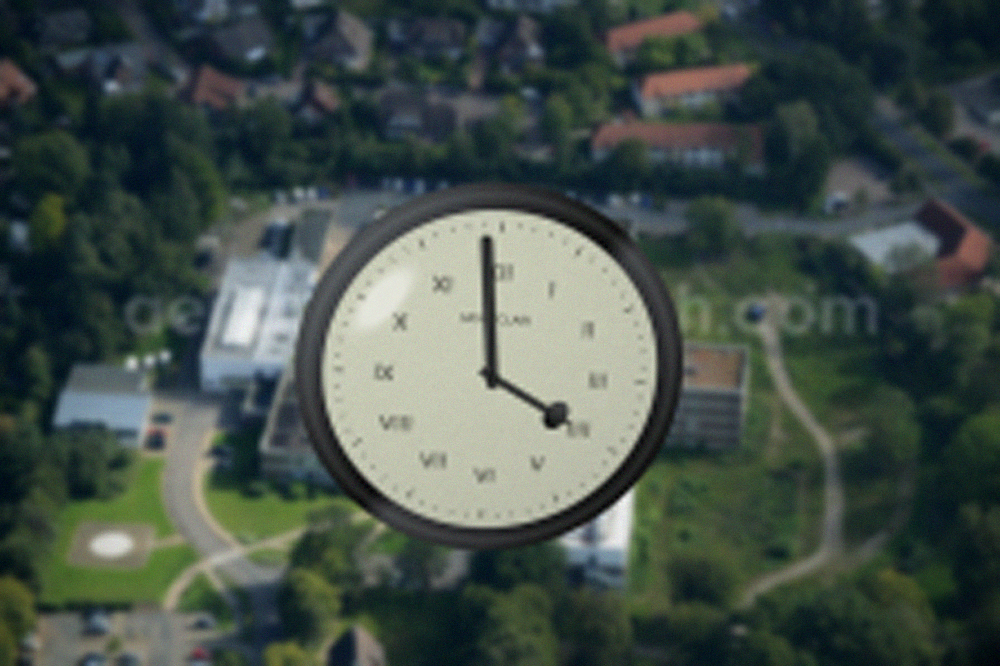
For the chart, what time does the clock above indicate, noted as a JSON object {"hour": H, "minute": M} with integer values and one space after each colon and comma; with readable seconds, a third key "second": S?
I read {"hour": 3, "minute": 59}
